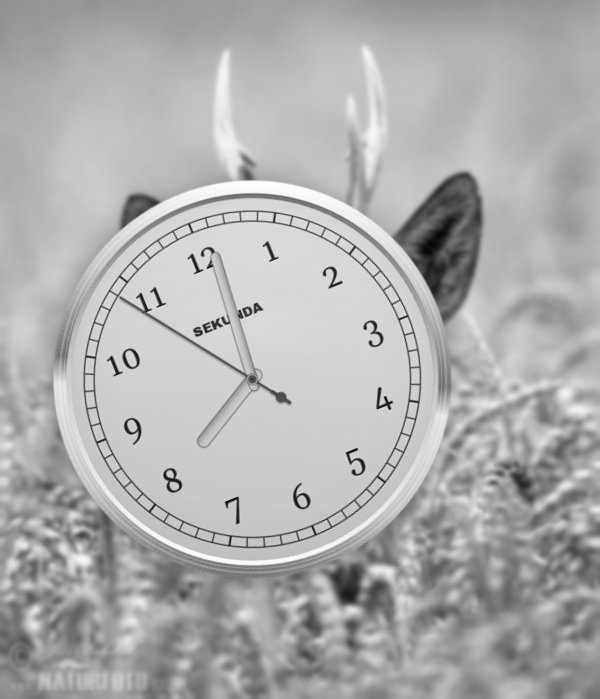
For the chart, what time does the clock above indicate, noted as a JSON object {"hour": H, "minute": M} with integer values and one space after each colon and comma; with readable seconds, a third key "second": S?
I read {"hour": 8, "minute": 0, "second": 54}
